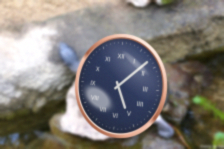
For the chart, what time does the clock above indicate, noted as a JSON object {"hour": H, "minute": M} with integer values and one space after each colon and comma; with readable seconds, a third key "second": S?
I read {"hour": 5, "minute": 8}
